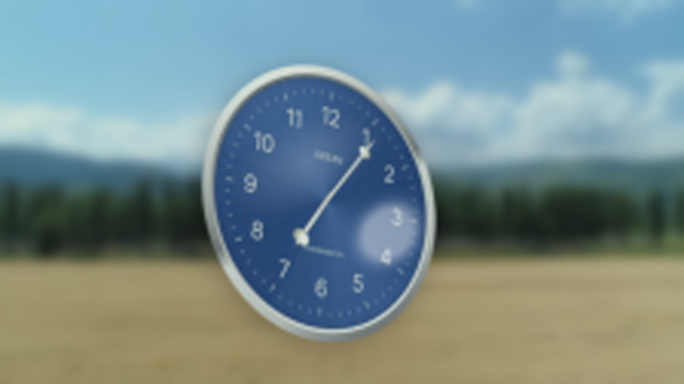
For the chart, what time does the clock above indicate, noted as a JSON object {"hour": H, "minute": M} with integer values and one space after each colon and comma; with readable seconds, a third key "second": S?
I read {"hour": 7, "minute": 6}
